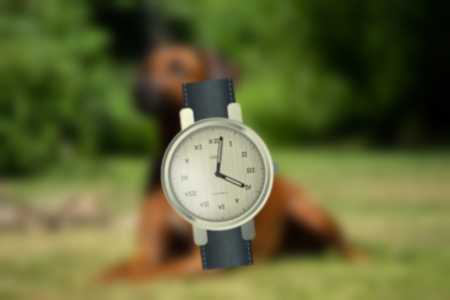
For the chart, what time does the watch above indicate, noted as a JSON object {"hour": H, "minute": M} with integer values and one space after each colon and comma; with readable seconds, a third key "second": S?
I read {"hour": 4, "minute": 2}
